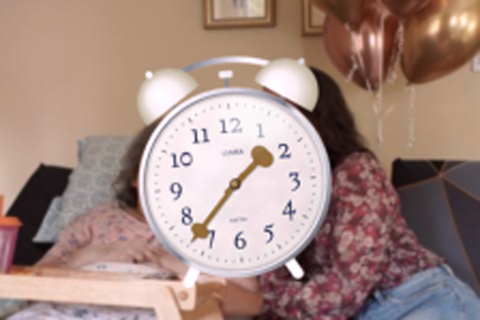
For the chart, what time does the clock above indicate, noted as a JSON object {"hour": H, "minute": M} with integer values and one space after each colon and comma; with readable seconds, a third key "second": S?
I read {"hour": 1, "minute": 37}
